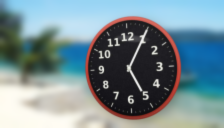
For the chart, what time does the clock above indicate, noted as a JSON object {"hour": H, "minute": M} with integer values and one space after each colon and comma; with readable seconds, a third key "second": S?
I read {"hour": 5, "minute": 5}
